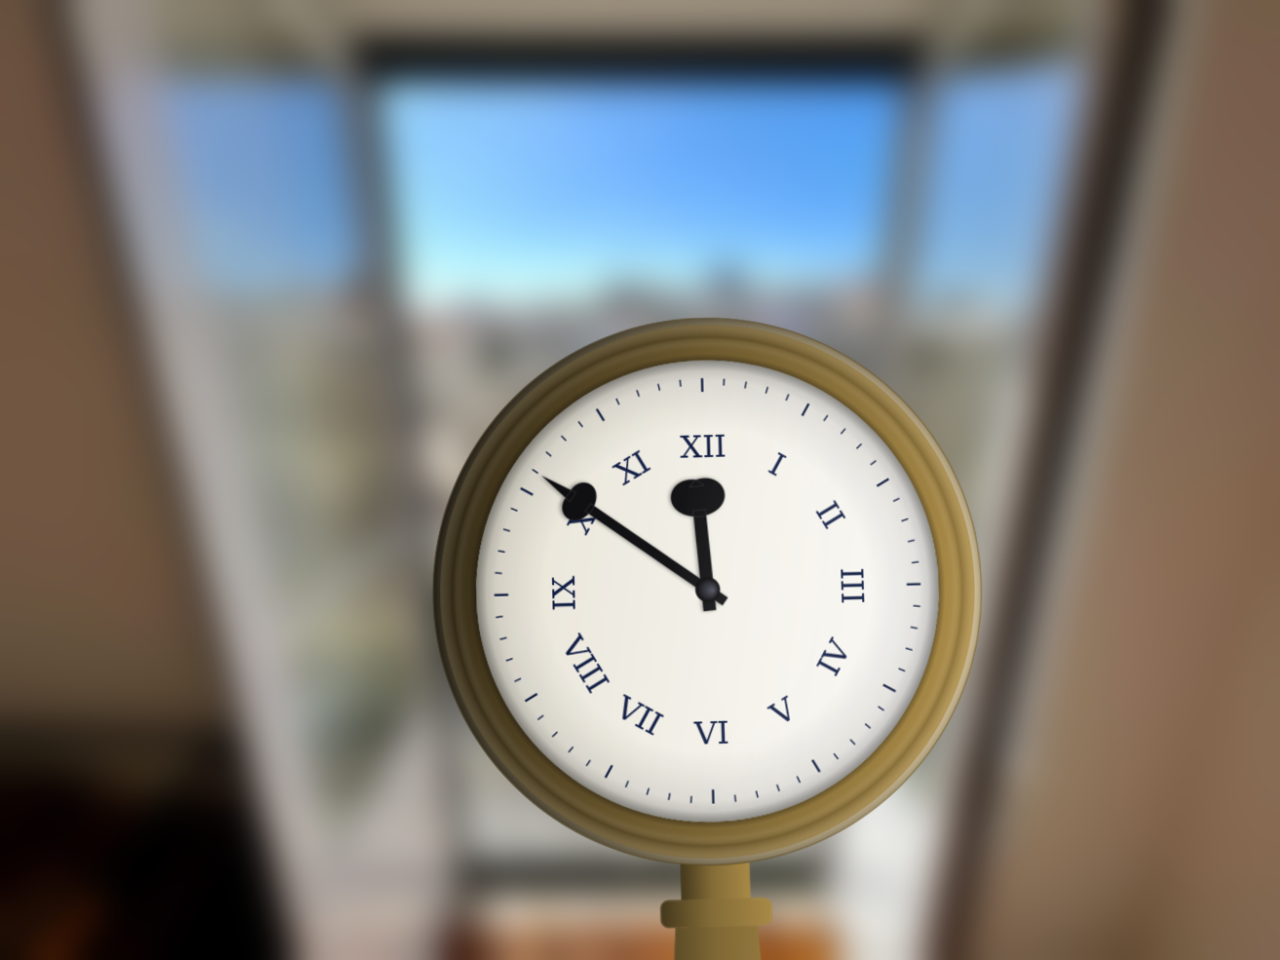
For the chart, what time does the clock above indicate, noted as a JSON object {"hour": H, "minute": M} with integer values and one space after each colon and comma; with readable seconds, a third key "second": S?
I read {"hour": 11, "minute": 51}
